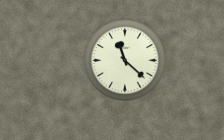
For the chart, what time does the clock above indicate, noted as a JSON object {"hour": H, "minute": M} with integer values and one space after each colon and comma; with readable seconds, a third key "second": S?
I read {"hour": 11, "minute": 22}
